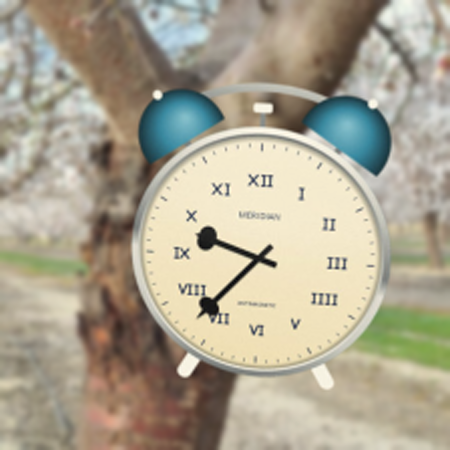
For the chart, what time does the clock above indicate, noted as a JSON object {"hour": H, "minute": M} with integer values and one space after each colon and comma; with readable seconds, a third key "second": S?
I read {"hour": 9, "minute": 37}
